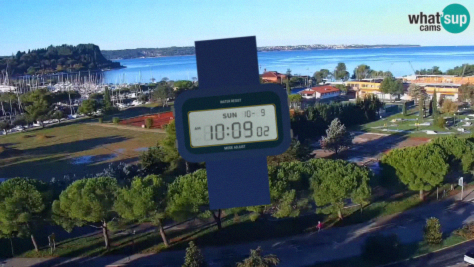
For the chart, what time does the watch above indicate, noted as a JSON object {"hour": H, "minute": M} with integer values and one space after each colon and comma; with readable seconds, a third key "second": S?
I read {"hour": 10, "minute": 9, "second": 2}
